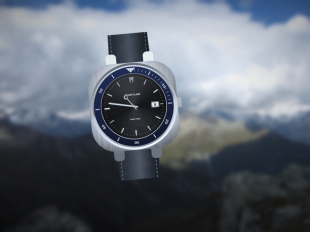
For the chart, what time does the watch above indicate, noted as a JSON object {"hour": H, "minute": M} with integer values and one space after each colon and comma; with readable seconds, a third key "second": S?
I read {"hour": 10, "minute": 47}
